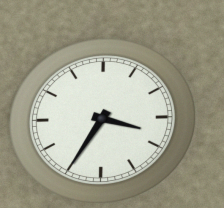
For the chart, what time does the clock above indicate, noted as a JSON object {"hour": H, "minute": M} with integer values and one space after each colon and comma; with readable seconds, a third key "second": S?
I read {"hour": 3, "minute": 35}
